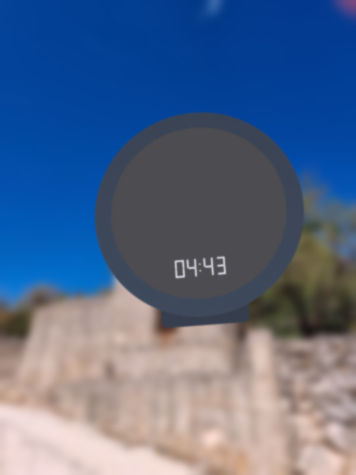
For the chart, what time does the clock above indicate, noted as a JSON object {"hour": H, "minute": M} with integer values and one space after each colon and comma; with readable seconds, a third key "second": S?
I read {"hour": 4, "minute": 43}
